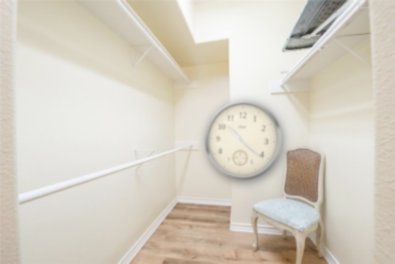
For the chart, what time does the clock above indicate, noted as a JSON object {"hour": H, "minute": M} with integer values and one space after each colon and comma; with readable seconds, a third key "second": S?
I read {"hour": 10, "minute": 21}
